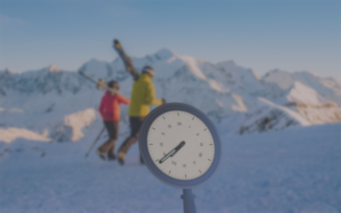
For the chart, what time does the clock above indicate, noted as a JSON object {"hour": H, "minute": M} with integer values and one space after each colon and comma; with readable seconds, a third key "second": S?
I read {"hour": 7, "minute": 39}
